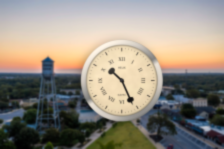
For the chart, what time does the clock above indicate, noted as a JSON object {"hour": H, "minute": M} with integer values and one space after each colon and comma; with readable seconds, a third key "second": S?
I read {"hour": 10, "minute": 26}
